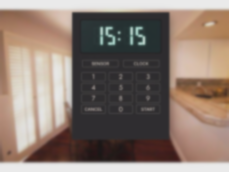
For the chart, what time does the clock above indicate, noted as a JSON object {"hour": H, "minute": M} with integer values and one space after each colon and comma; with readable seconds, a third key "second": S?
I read {"hour": 15, "minute": 15}
